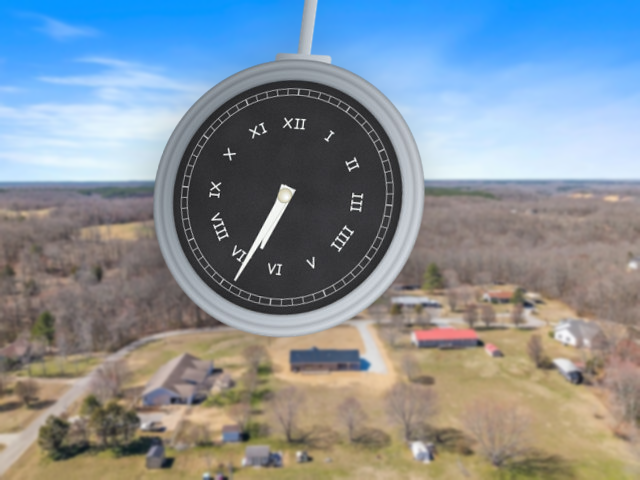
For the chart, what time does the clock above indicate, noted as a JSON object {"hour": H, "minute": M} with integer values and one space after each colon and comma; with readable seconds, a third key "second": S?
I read {"hour": 6, "minute": 34}
